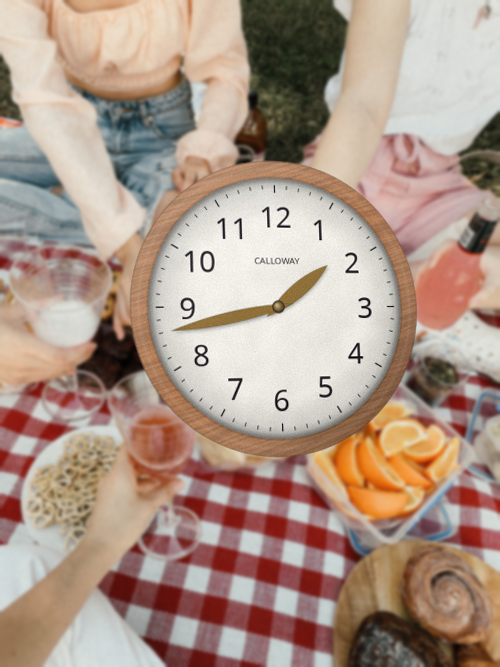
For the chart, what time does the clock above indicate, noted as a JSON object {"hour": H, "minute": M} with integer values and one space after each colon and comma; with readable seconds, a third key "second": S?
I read {"hour": 1, "minute": 43}
